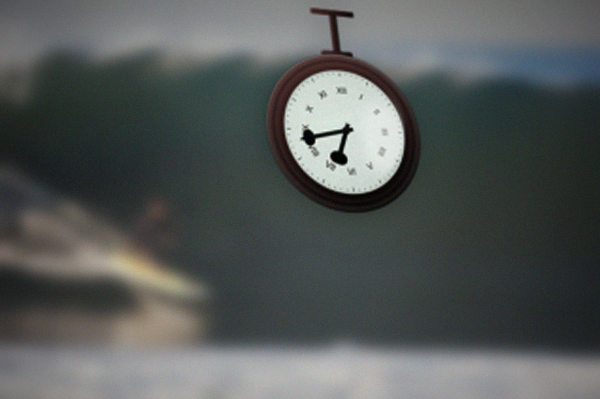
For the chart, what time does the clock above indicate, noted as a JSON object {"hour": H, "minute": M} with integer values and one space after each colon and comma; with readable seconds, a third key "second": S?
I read {"hour": 6, "minute": 43}
